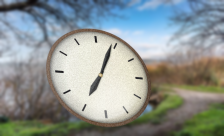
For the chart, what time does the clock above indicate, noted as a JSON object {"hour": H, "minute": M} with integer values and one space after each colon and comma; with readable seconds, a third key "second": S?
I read {"hour": 7, "minute": 4}
